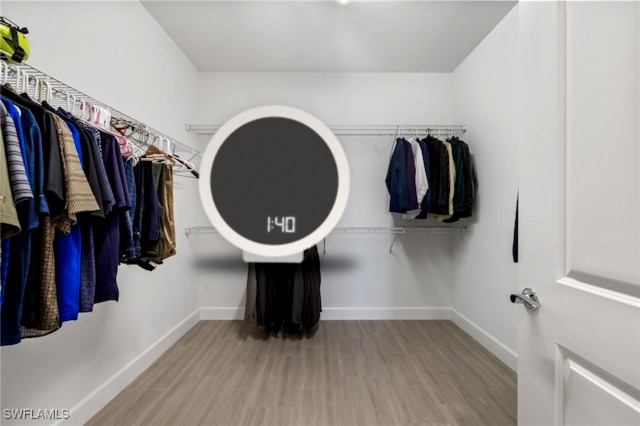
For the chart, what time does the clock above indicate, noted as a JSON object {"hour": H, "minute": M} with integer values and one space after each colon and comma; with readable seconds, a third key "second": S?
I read {"hour": 1, "minute": 40}
